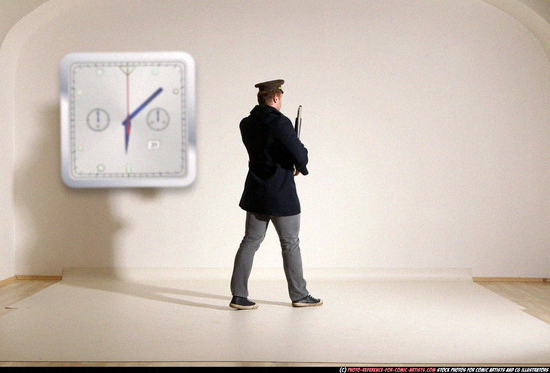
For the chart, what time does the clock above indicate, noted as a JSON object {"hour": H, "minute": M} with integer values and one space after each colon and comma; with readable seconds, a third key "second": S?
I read {"hour": 6, "minute": 8}
